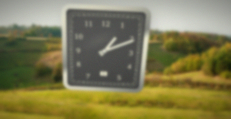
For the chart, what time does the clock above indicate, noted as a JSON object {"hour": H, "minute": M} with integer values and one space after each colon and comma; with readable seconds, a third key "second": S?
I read {"hour": 1, "minute": 11}
